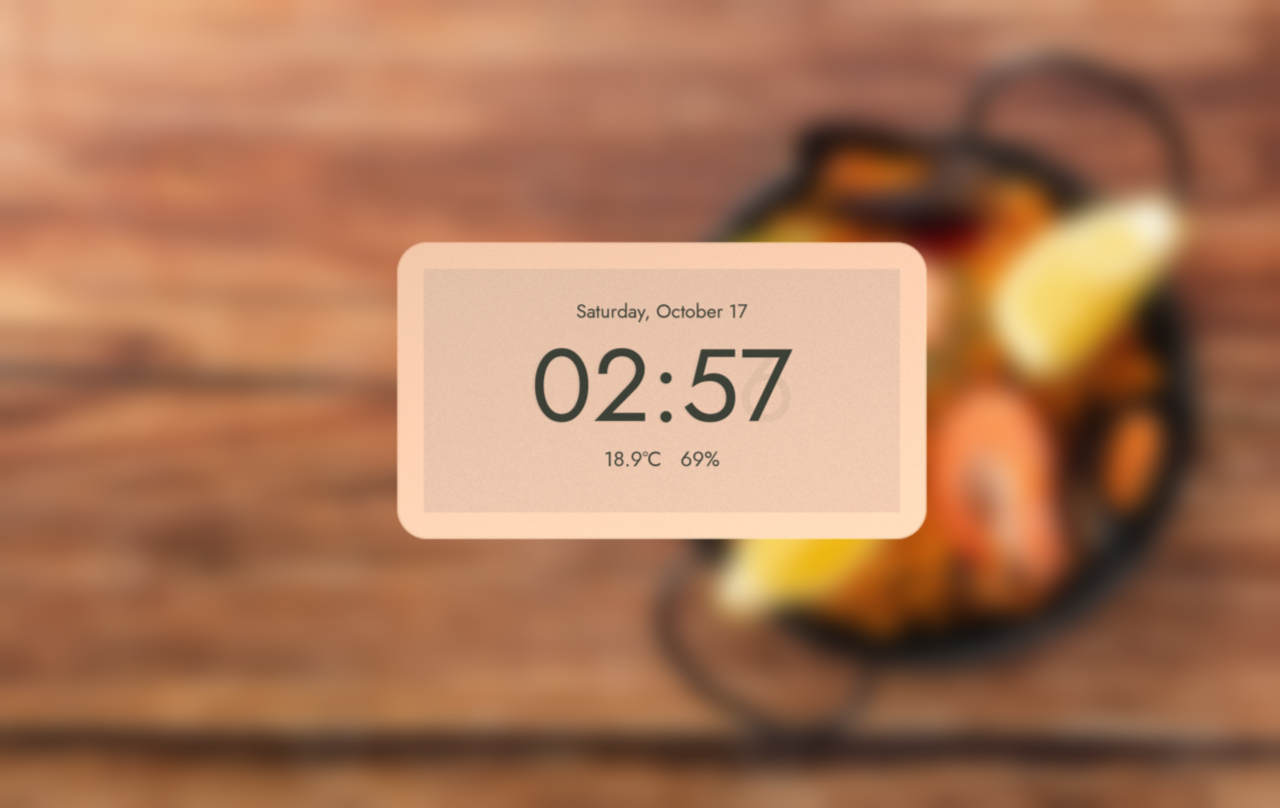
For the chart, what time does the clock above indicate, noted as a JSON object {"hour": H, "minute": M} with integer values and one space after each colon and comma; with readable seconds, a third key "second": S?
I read {"hour": 2, "minute": 57}
